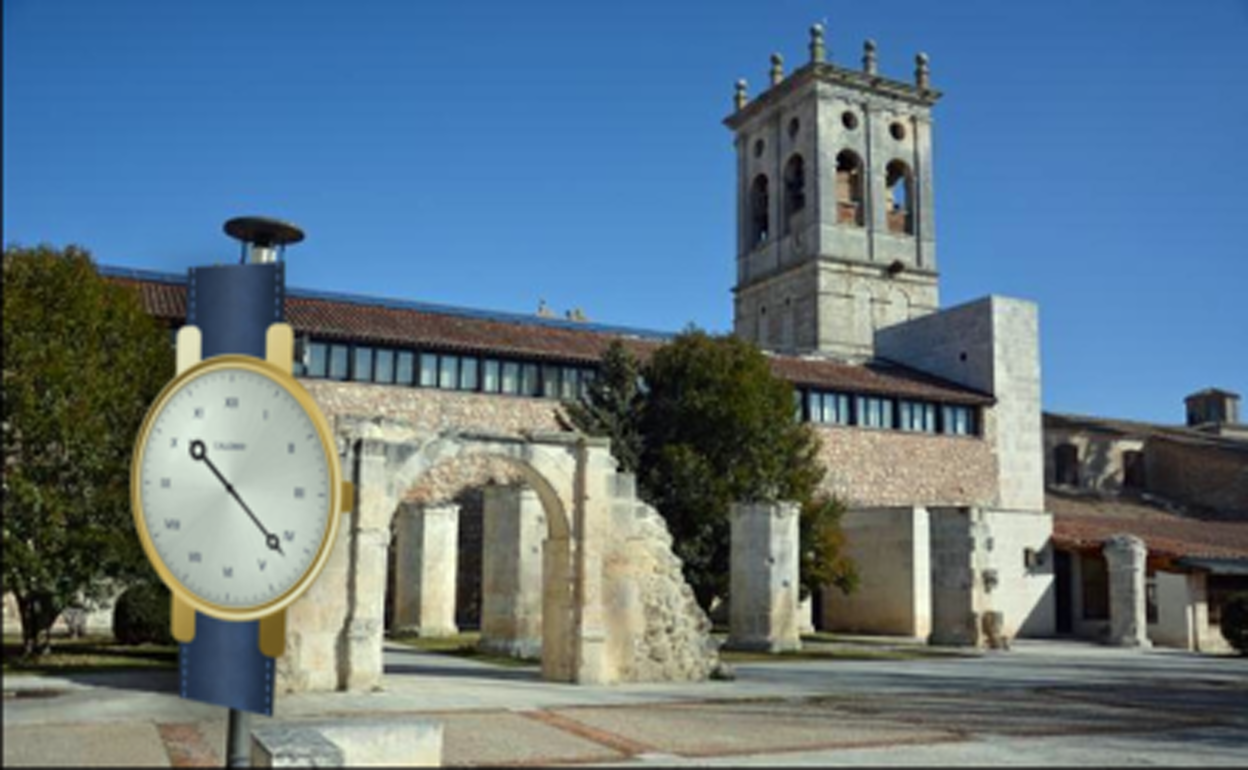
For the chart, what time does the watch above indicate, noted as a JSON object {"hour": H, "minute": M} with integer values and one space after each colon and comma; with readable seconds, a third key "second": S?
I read {"hour": 10, "minute": 22}
